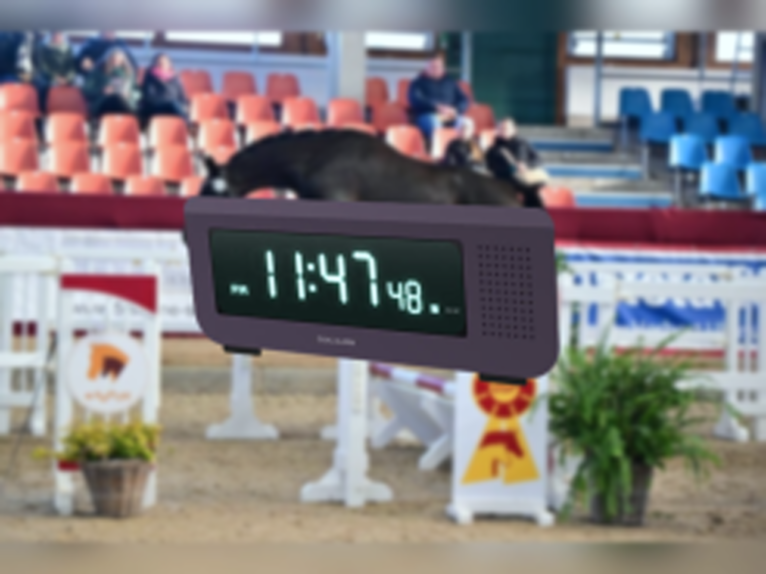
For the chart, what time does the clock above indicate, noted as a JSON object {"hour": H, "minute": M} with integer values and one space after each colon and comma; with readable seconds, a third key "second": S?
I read {"hour": 11, "minute": 47, "second": 48}
